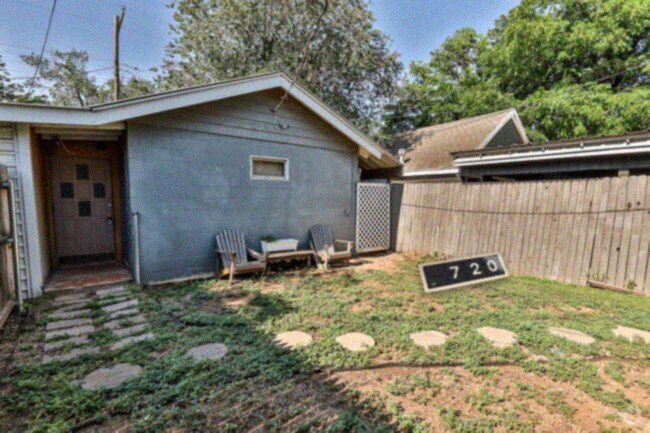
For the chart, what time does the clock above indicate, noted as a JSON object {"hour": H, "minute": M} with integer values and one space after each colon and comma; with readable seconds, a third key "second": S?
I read {"hour": 7, "minute": 20}
